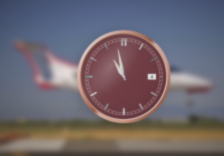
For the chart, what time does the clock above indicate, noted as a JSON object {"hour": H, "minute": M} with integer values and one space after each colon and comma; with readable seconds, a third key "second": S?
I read {"hour": 10, "minute": 58}
